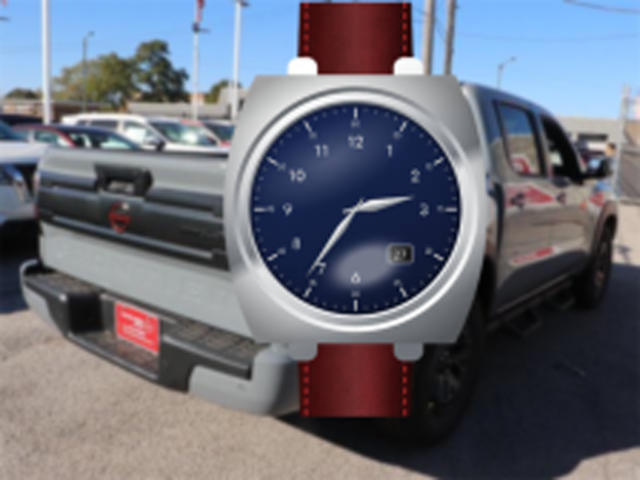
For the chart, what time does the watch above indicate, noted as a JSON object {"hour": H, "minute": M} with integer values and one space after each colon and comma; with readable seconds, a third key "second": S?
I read {"hour": 2, "minute": 36}
